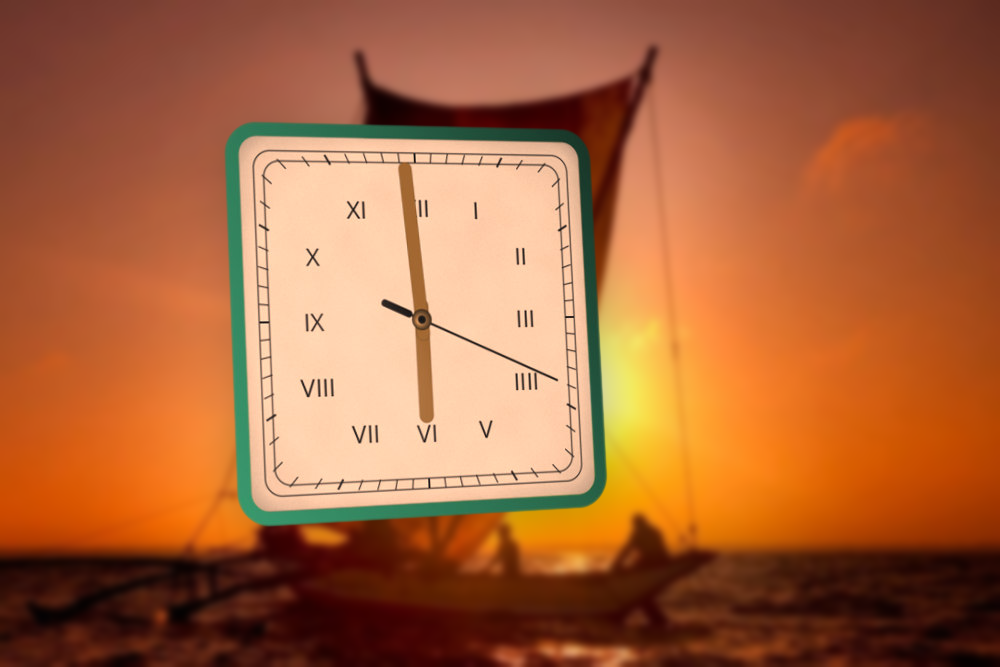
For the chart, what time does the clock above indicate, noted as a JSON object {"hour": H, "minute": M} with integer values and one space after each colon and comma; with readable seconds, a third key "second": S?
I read {"hour": 5, "minute": 59, "second": 19}
